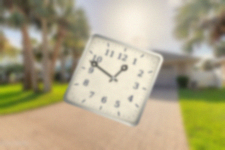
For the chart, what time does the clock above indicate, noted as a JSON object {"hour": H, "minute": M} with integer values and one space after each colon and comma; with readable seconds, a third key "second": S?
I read {"hour": 12, "minute": 48}
